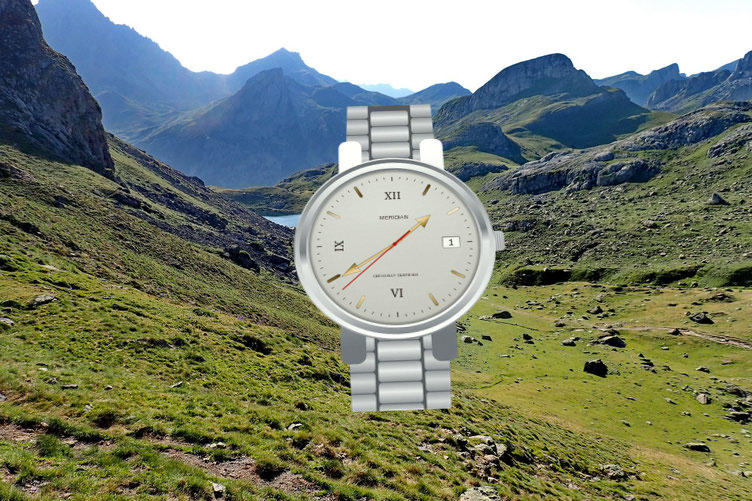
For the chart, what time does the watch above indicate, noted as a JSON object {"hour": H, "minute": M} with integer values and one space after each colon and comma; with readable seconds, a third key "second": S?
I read {"hour": 1, "minute": 39, "second": 38}
